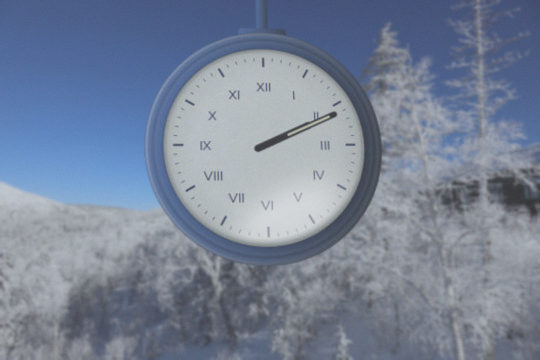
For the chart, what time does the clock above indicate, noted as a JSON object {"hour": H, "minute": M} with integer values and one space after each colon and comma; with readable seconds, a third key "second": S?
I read {"hour": 2, "minute": 11}
